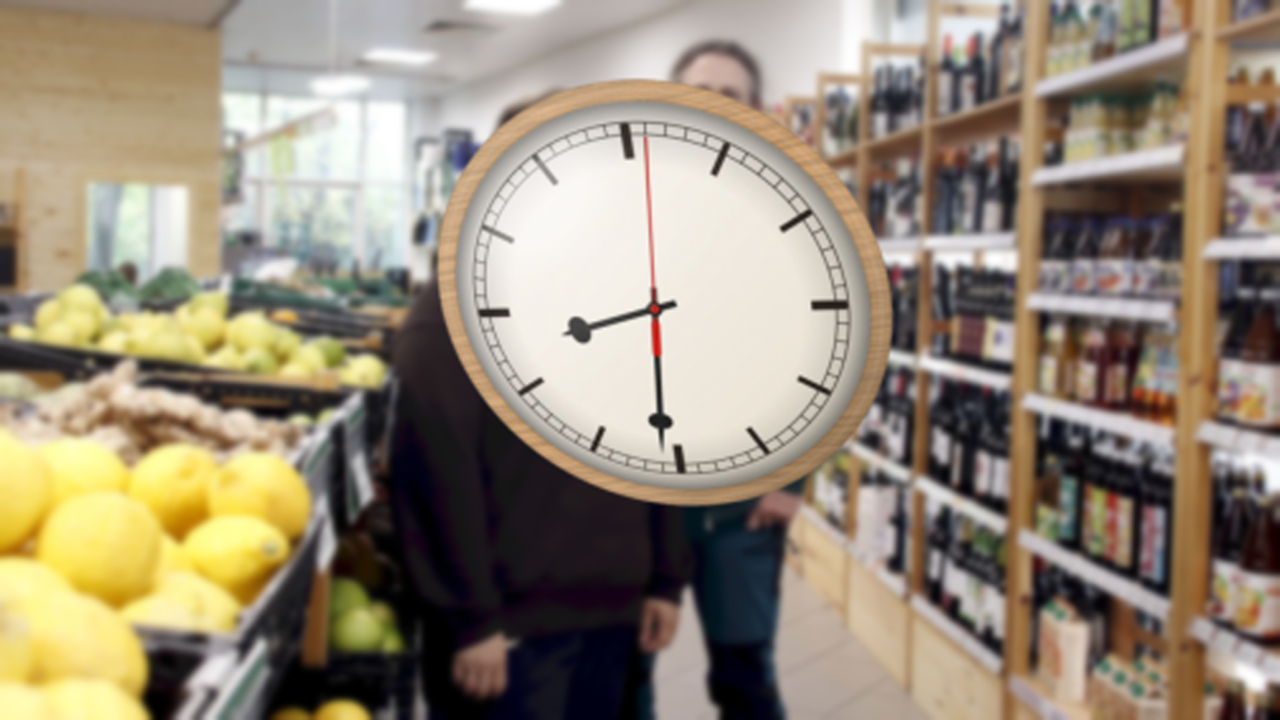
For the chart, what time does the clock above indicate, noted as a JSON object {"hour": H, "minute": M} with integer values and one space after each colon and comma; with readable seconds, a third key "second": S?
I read {"hour": 8, "minute": 31, "second": 1}
